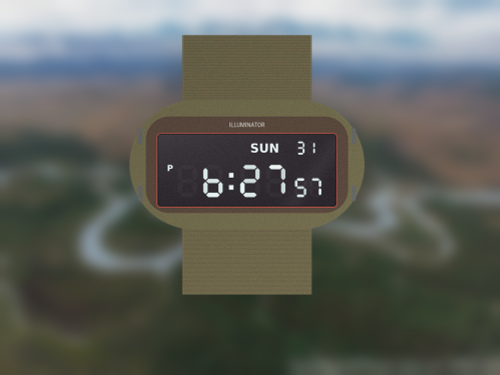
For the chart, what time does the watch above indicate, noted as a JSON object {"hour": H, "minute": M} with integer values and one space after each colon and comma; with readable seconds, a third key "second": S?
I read {"hour": 6, "minute": 27, "second": 57}
